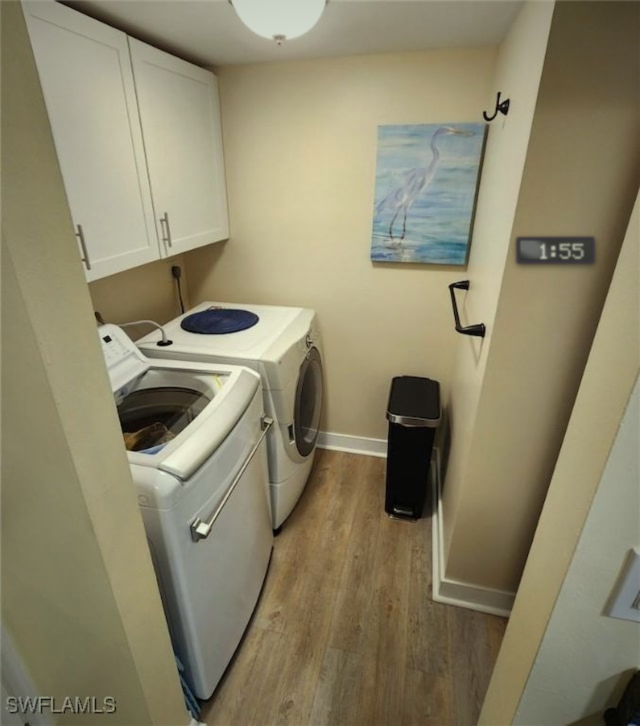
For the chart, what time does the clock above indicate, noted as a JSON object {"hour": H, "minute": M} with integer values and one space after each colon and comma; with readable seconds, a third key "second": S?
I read {"hour": 1, "minute": 55}
